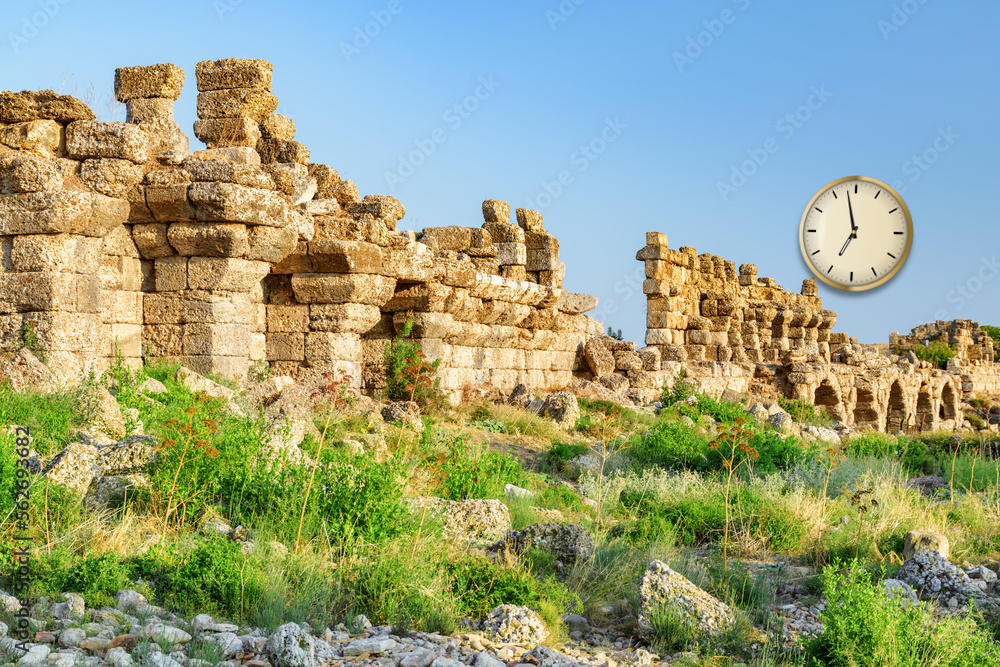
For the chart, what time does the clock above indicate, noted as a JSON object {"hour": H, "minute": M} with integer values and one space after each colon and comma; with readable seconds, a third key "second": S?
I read {"hour": 6, "minute": 58}
